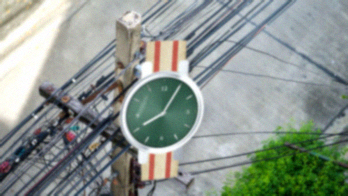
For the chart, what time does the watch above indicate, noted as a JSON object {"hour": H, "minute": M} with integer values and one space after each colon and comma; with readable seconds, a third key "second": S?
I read {"hour": 8, "minute": 5}
